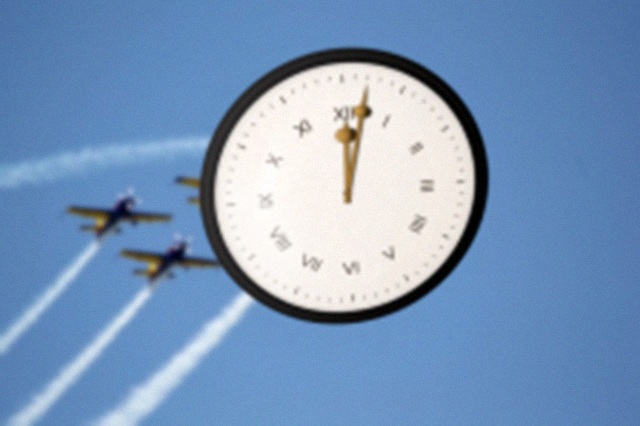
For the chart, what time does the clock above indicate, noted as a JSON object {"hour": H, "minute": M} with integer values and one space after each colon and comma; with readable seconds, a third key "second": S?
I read {"hour": 12, "minute": 2}
